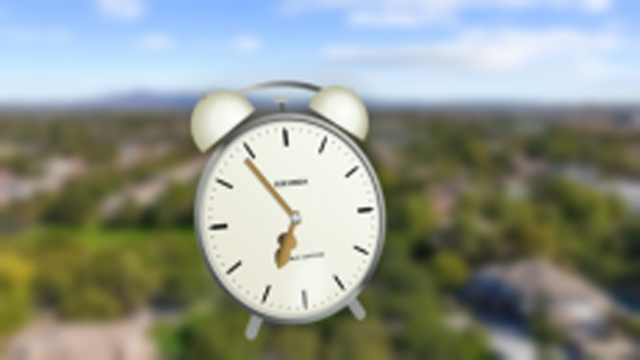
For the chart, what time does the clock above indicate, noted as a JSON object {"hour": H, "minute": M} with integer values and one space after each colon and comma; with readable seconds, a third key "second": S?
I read {"hour": 6, "minute": 54}
